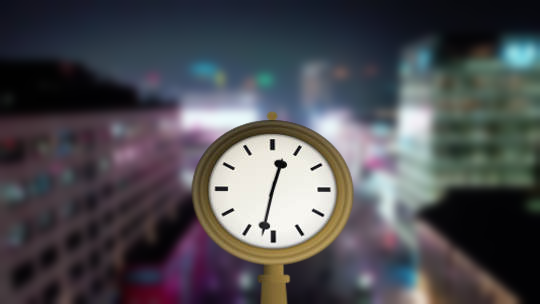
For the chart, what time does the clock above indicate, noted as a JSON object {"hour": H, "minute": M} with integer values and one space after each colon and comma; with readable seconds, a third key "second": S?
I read {"hour": 12, "minute": 32}
